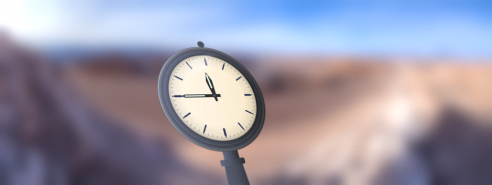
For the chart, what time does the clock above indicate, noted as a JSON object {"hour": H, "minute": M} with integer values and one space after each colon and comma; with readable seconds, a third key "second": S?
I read {"hour": 11, "minute": 45}
